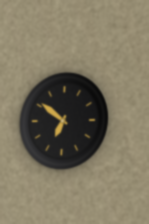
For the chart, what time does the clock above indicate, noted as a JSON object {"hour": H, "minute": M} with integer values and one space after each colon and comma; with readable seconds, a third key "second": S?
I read {"hour": 6, "minute": 51}
